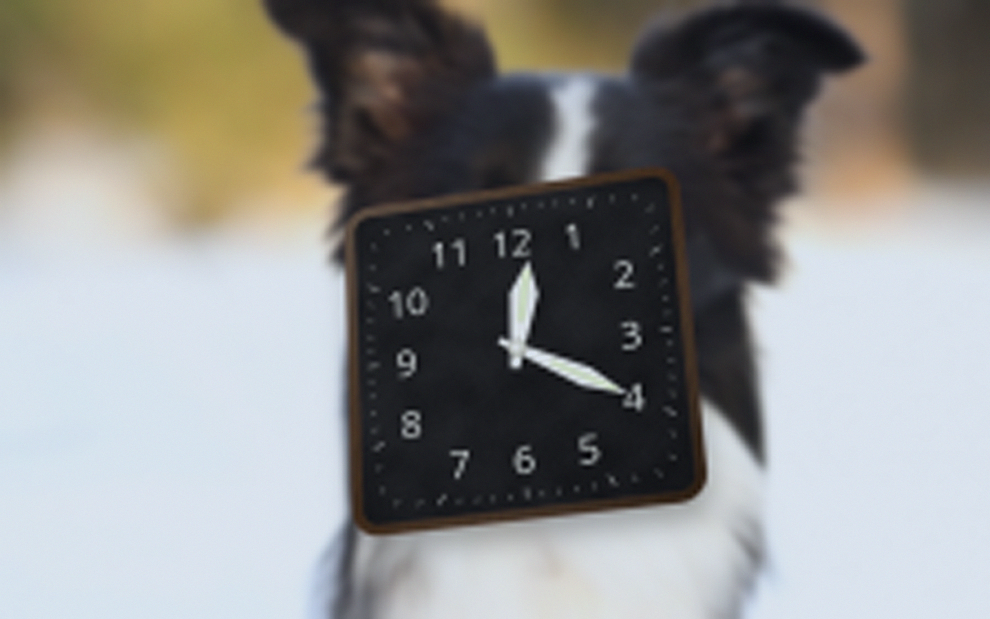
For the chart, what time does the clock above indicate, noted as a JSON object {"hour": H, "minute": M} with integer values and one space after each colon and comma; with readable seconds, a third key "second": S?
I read {"hour": 12, "minute": 20}
